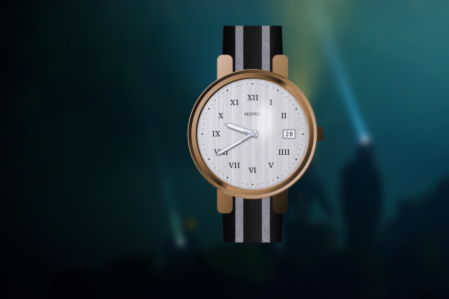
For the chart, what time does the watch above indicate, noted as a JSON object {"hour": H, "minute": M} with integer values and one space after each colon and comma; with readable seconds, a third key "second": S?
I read {"hour": 9, "minute": 40}
